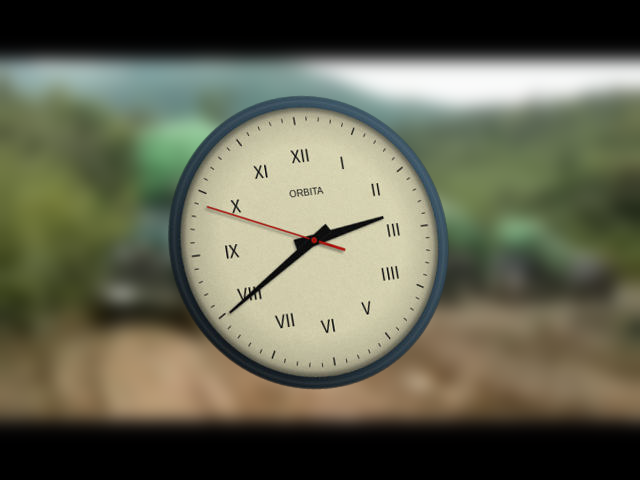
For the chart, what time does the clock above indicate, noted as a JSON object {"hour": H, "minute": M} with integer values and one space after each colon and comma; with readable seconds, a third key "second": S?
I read {"hour": 2, "minute": 39, "second": 49}
